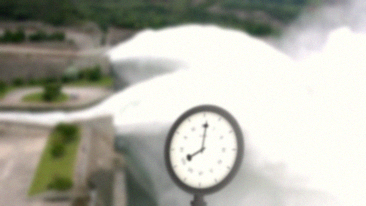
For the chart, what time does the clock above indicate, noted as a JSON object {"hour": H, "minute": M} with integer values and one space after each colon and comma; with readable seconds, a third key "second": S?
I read {"hour": 8, "minute": 1}
